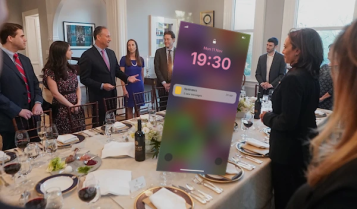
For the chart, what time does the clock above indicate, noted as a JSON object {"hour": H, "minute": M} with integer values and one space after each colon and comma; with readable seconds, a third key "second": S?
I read {"hour": 19, "minute": 30}
